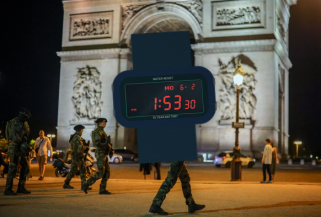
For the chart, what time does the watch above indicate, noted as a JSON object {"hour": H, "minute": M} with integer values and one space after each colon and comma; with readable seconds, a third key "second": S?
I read {"hour": 1, "minute": 53, "second": 30}
